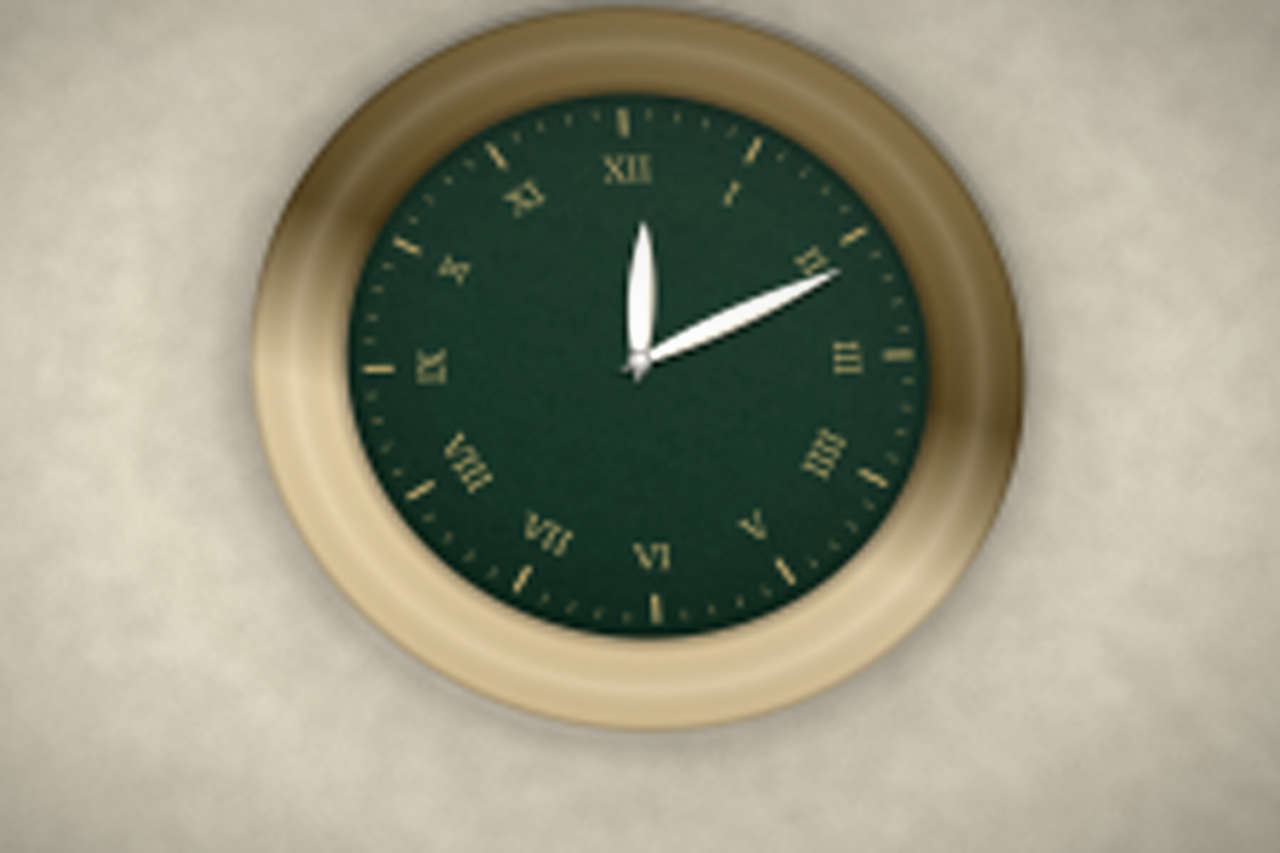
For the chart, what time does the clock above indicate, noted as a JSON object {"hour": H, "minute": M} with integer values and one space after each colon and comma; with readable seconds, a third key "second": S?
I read {"hour": 12, "minute": 11}
